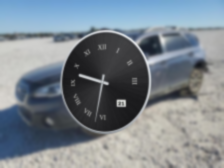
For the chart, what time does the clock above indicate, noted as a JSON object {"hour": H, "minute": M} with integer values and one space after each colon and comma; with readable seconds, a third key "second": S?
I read {"hour": 9, "minute": 32}
